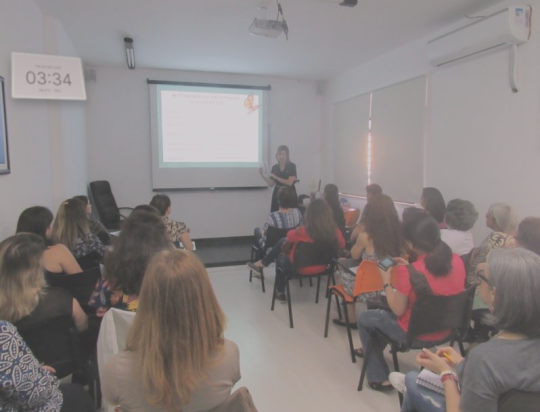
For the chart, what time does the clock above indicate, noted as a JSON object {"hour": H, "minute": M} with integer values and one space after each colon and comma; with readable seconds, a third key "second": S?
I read {"hour": 3, "minute": 34}
